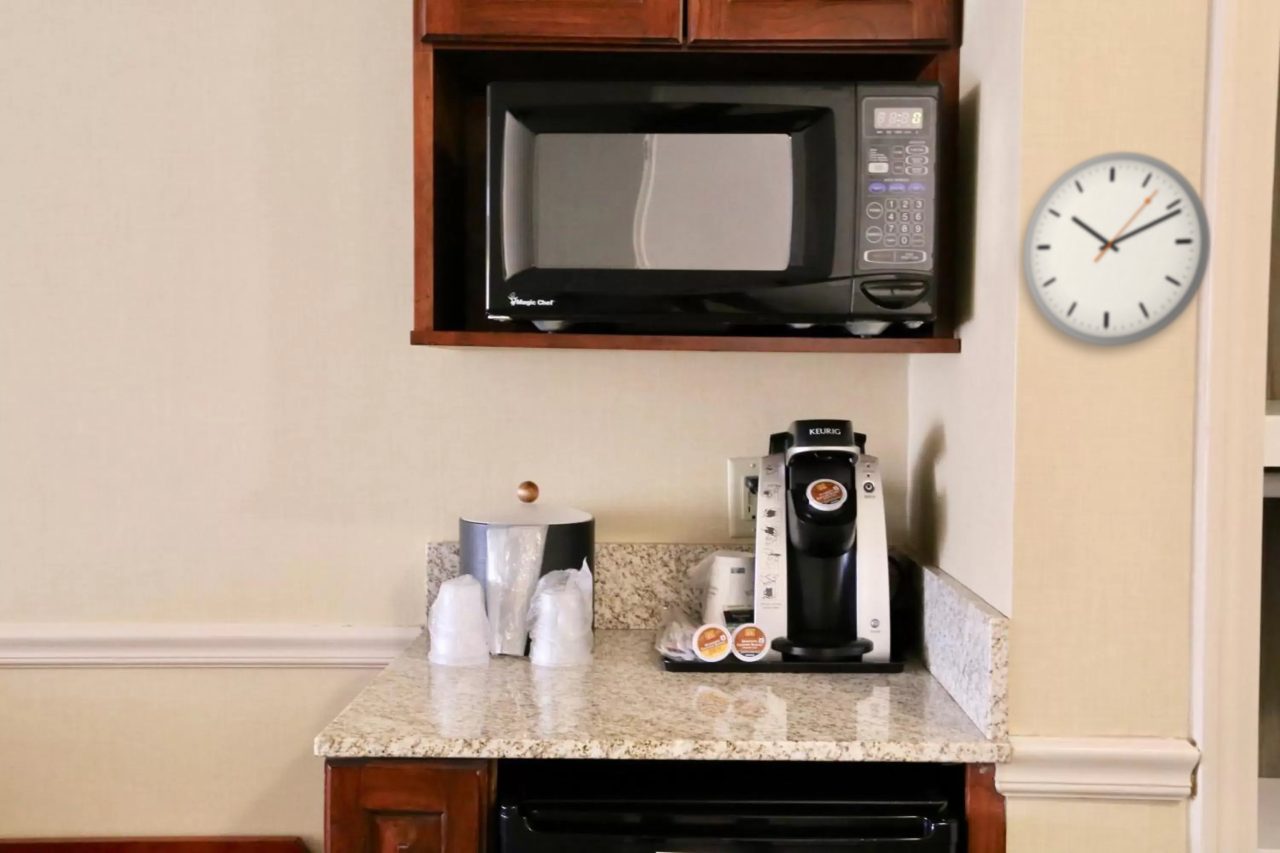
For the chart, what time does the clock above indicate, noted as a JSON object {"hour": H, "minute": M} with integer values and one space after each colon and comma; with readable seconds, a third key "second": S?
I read {"hour": 10, "minute": 11, "second": 7}
